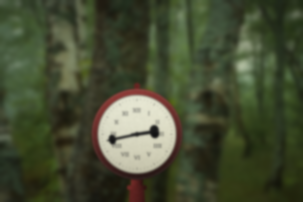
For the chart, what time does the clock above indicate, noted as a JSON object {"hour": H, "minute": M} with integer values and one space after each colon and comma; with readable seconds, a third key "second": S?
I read {"hour": 2, "minute": 43}
